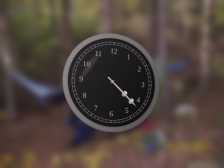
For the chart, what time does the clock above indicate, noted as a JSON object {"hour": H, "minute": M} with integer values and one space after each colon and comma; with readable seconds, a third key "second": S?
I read {"hour": 4, "minute": 22}
